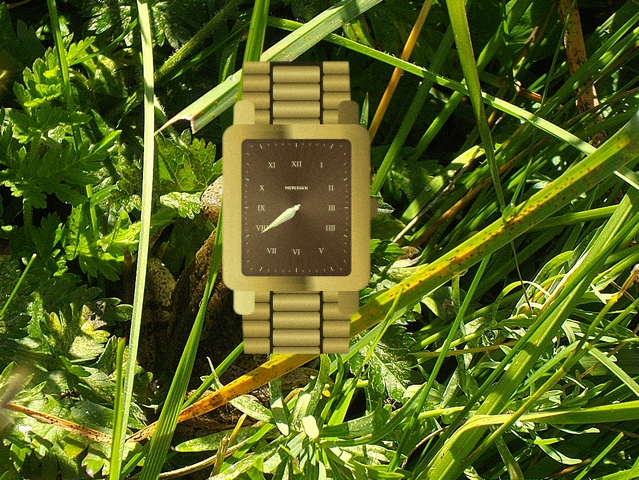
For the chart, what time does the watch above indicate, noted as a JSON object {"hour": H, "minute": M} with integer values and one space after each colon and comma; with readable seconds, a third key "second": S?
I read {"hour": 7, "minute": 39}
